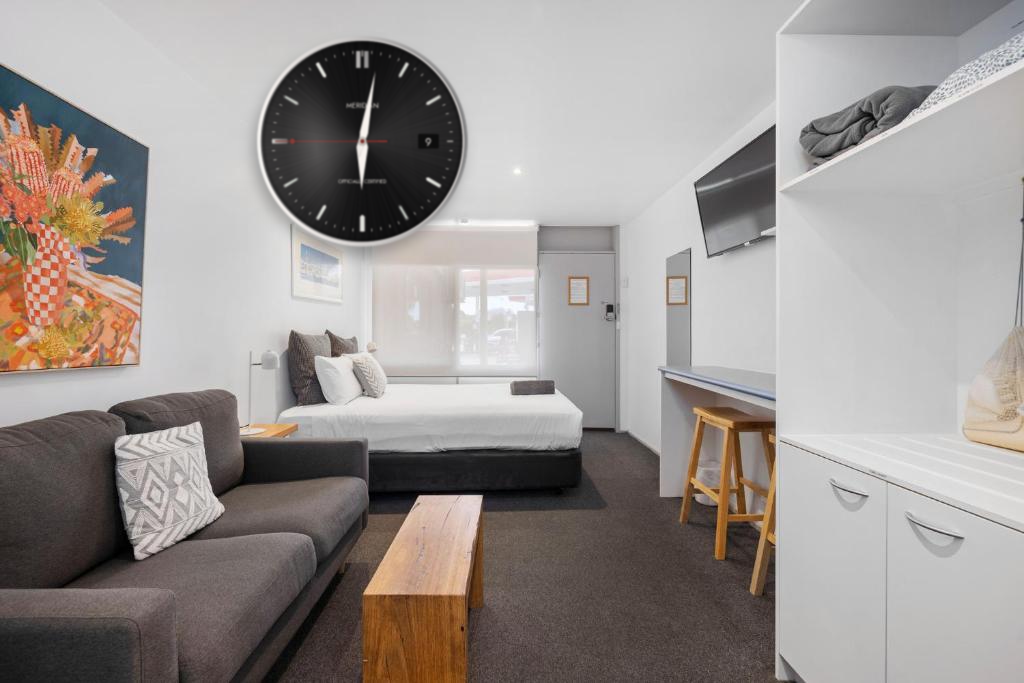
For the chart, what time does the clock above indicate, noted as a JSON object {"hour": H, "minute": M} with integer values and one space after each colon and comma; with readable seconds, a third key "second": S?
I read {"hour": 6, "minute": 1, "second": 45}
